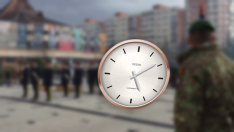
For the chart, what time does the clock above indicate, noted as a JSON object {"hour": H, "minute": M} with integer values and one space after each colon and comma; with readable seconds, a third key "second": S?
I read {"hour": 5, "minute": 9}
